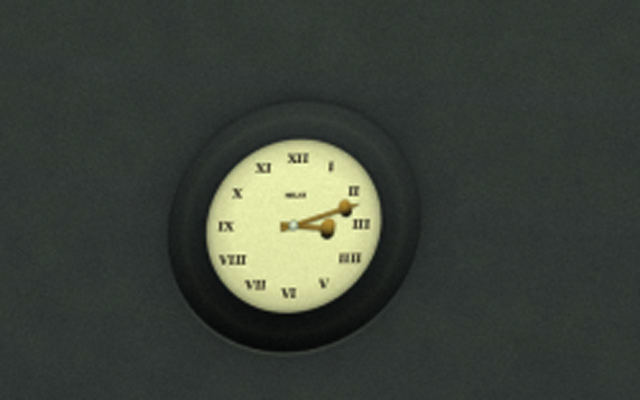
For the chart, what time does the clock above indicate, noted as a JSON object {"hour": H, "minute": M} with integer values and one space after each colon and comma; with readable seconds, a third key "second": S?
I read {"hour": 3, "minute": 12}
